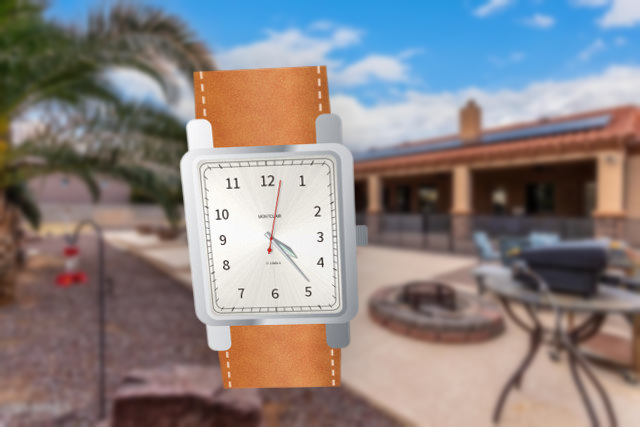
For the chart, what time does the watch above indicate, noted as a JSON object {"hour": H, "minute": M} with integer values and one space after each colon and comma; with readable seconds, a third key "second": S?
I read {"hour": 4, "minute": 24, "second": 2}
